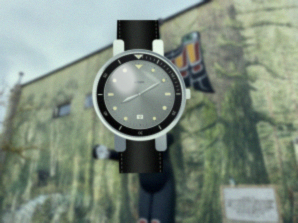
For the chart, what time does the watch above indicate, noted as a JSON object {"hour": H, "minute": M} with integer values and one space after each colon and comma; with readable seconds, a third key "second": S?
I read {"hour": 8, "minute": 10}
